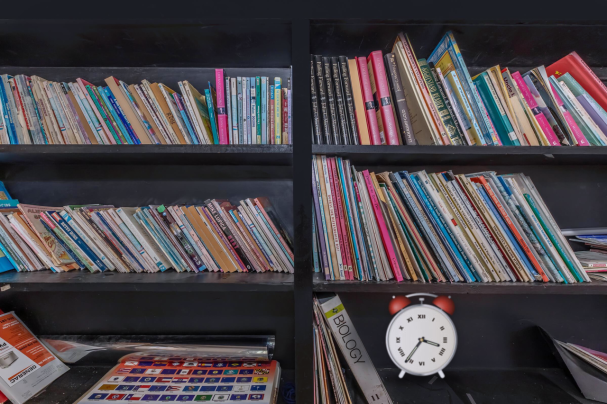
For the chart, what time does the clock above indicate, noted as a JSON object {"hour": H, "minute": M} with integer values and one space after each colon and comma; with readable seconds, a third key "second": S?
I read {"hour": 3, "minute": 36}
